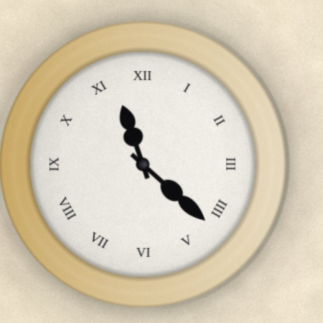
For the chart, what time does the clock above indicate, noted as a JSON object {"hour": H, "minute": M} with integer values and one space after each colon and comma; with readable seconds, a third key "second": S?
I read {"hour": 11, "minute": 22}
